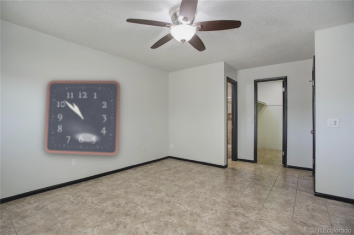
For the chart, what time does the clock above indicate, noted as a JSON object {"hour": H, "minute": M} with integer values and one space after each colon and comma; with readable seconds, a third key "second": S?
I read {"hour": 10, "minute": 52}
